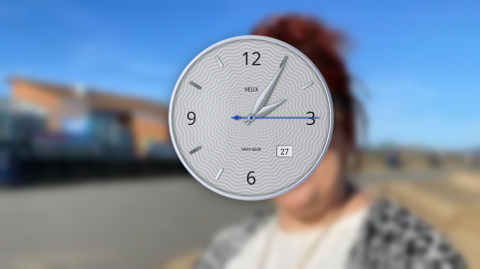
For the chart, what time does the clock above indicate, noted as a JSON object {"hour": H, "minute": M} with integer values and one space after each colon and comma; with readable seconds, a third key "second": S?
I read {"hour": 2, "minute": 5, "second": 15}
